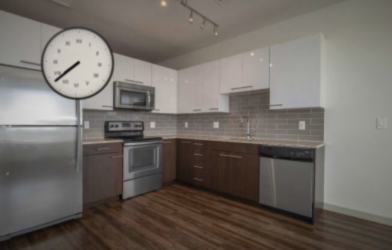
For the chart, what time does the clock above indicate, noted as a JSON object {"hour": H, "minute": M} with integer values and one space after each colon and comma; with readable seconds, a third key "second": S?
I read {"hour": 7, "minute": 38}
